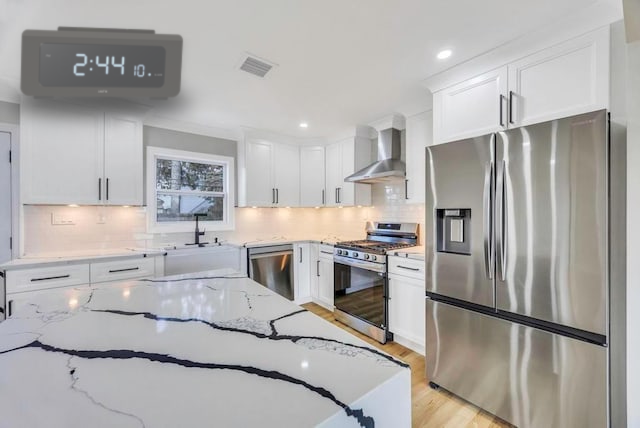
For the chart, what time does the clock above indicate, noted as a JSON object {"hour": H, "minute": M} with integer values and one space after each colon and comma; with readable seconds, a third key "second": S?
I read {"hour": 2, "minute": 44, "second": 10}
